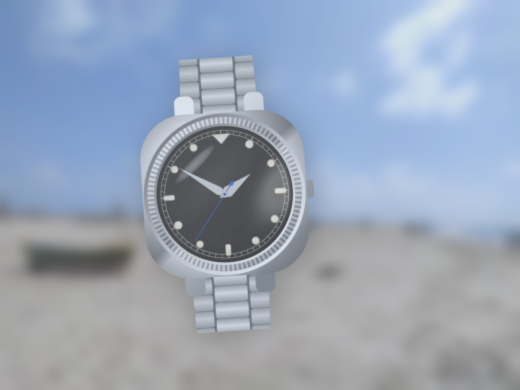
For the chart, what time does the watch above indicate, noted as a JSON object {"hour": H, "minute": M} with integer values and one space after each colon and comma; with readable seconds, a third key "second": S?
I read {"hour": 1, "minute": 50, "second": 36}
